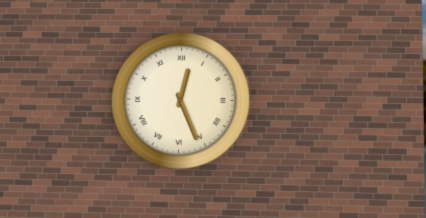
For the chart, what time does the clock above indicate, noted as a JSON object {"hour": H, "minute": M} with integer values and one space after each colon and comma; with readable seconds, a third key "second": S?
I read {"hour": 12, "minute": 26}
